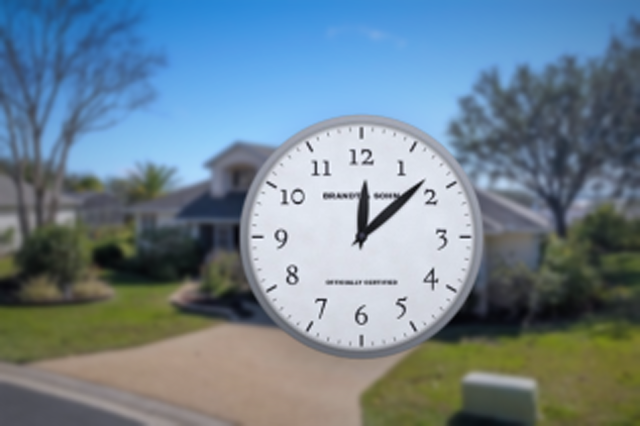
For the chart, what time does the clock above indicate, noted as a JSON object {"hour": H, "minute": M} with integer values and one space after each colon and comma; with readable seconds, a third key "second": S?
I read {"hour": 12, "minute": 8}
